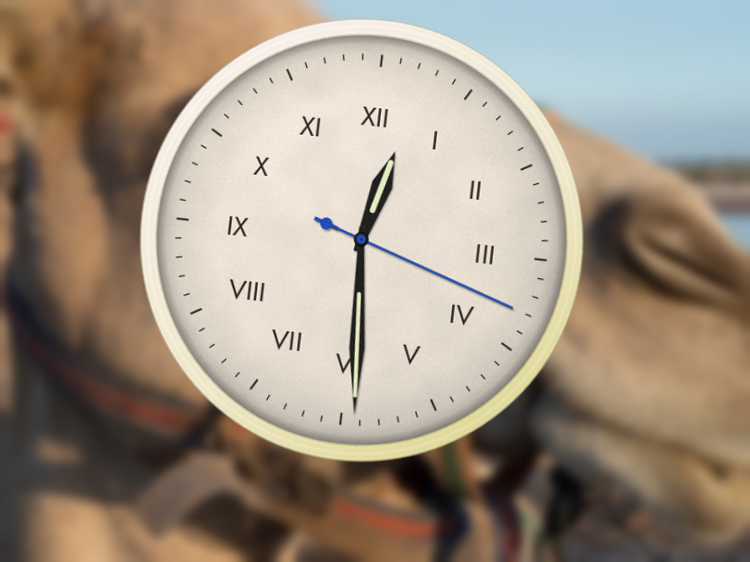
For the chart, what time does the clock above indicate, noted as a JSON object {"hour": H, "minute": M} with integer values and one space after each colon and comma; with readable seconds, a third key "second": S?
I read {"hour": 12, "minute": 29, "second": 18}
